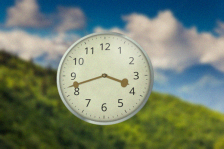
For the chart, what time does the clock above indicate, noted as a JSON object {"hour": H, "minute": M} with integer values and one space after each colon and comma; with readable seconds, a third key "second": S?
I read {"hour": 3, "minute": 42}
